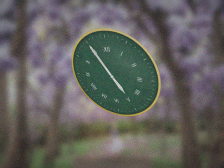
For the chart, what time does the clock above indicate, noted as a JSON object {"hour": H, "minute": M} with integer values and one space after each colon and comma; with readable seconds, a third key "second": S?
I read {"hour": 4, "minute": 55}
